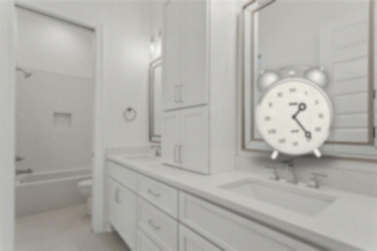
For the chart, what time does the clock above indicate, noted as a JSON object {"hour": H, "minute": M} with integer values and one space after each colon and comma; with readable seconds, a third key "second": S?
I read {"hour": 1, "minute": 24}
